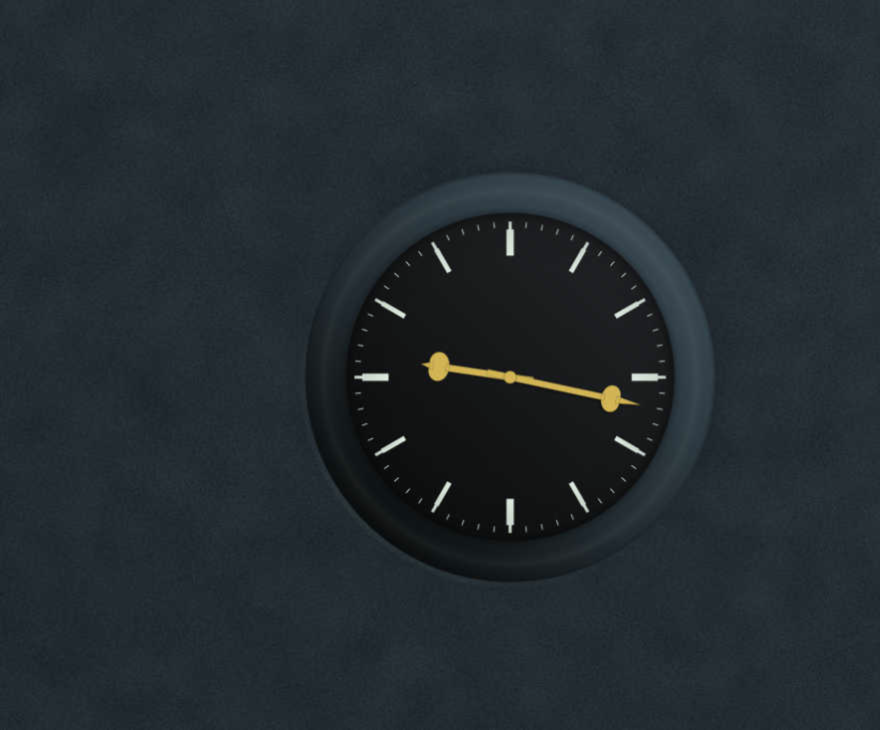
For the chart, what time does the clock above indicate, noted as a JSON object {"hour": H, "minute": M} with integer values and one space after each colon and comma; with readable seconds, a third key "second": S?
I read {"hour": 9, "minute": 17}
